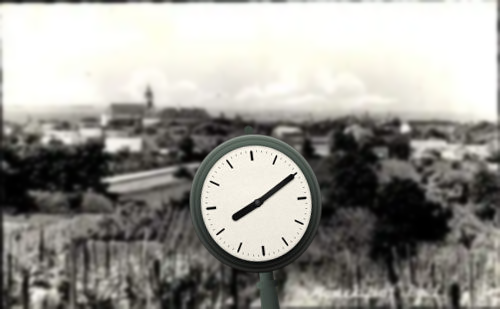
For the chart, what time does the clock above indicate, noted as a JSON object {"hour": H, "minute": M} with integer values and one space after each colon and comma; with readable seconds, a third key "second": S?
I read {"hour": 8, "minute": 10}
